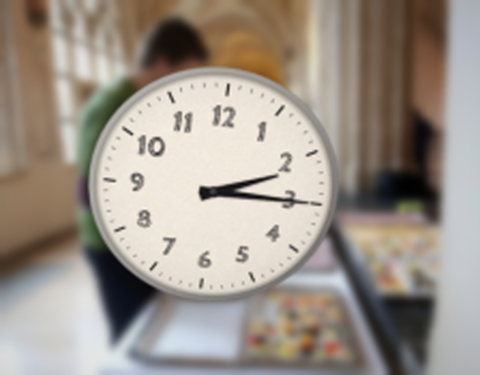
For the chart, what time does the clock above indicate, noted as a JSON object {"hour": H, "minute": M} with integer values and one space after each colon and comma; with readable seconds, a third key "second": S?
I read {"hour": 2, "minute": 15}
